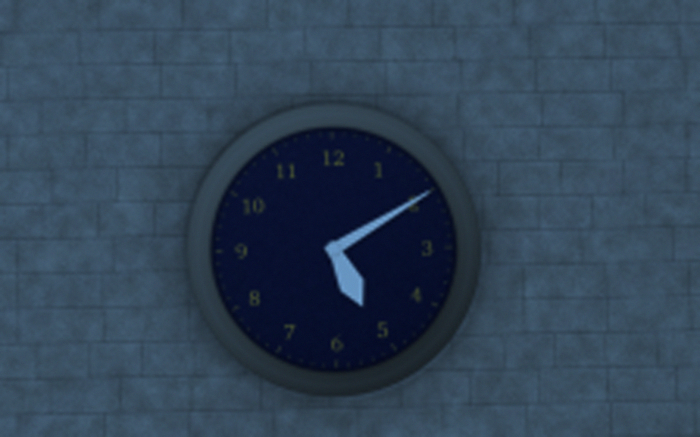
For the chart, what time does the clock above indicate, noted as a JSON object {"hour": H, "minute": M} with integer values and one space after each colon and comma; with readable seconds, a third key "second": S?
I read {"hour": 5, "minute": 10}
